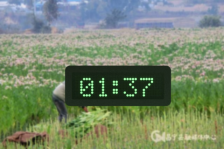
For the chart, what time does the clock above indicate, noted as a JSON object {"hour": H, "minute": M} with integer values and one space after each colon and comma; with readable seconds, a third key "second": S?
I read {"hour": 1, "minute": 37}
